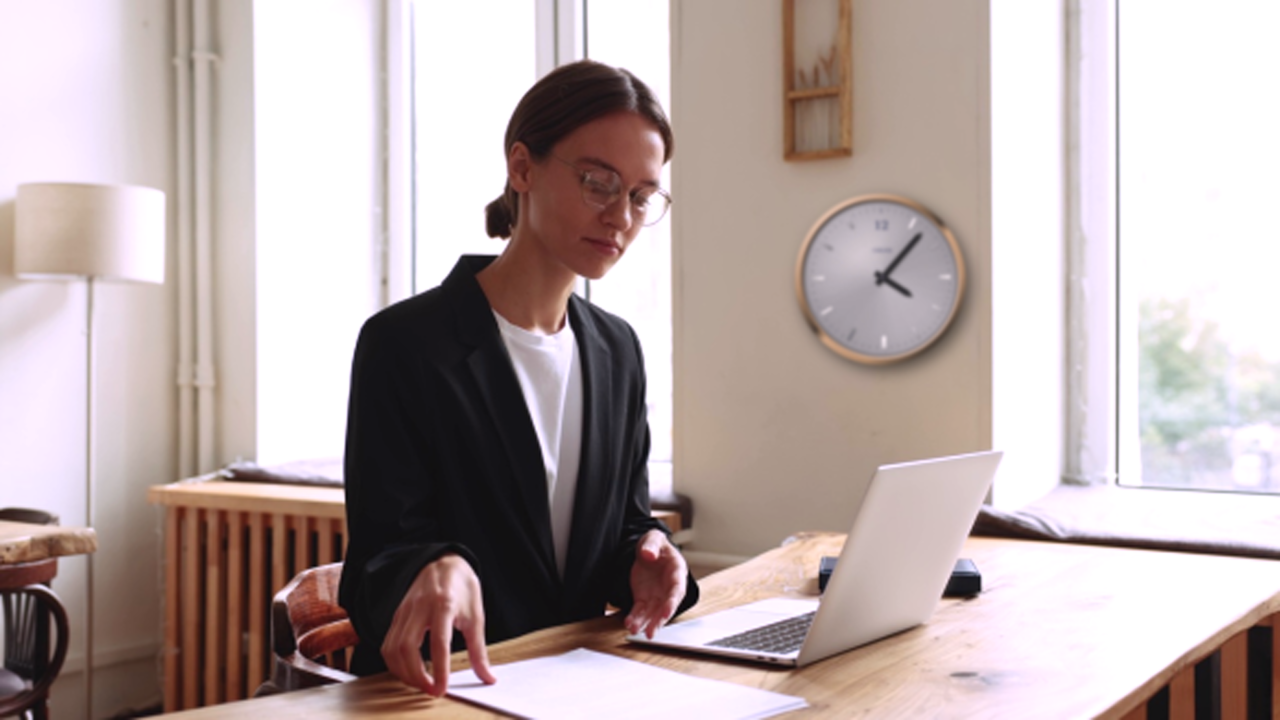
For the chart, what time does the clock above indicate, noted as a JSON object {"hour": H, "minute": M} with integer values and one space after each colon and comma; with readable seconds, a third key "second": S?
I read {"hour": 4, "minute": 7}
